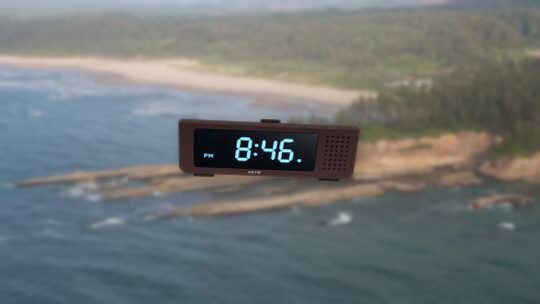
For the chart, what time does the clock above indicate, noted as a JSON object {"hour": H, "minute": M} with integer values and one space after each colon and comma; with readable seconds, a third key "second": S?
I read {"hour": 8, "minute": 46}
